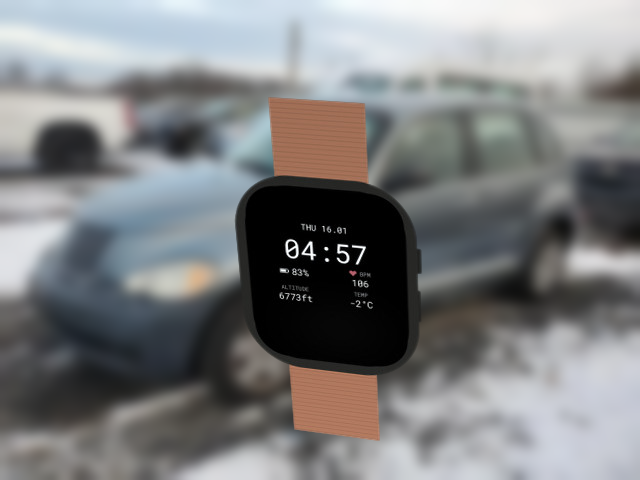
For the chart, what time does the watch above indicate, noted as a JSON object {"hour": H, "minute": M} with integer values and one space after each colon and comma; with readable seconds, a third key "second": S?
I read {"hour": 4, "minute": 57}
